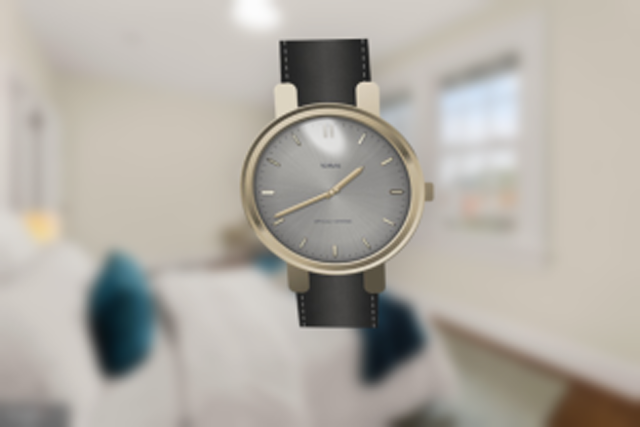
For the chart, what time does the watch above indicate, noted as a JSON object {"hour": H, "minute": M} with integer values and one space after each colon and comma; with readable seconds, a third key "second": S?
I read {"hour": 1, "minute": 41}
